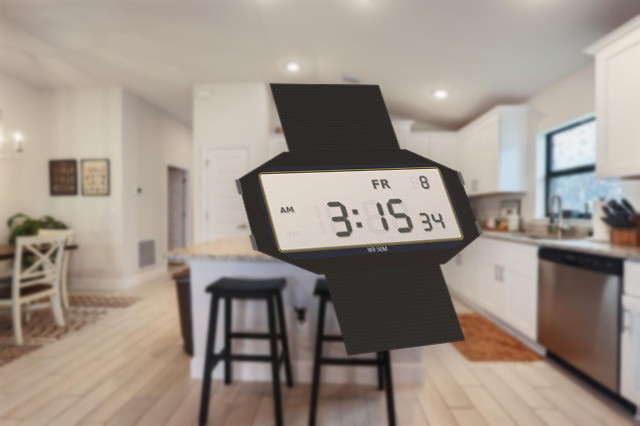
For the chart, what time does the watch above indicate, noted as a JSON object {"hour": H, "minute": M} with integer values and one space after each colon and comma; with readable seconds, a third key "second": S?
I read {"hour": 3, "minute": 15, "second": 34}
